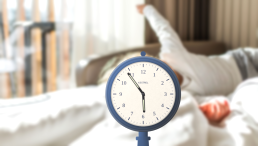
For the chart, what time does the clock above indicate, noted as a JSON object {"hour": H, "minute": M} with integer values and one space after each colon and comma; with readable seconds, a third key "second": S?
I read {"hour": 5, "minute": 54}
